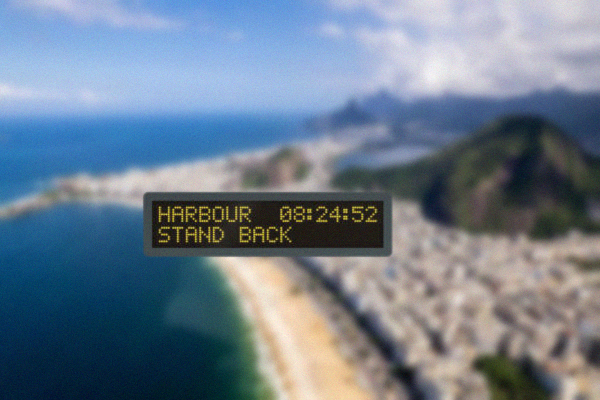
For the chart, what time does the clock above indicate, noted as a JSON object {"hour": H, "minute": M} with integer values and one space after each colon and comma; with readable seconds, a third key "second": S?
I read {"hour": 8, "minute": 24, "second": 52}
